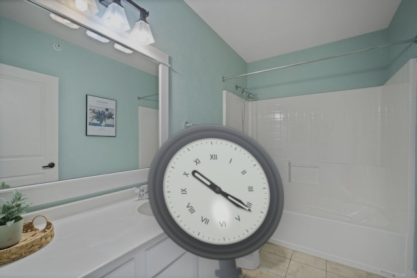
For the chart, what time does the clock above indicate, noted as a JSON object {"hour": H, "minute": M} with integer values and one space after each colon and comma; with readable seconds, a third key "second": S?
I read {"hour": 10, "minute": 21}
